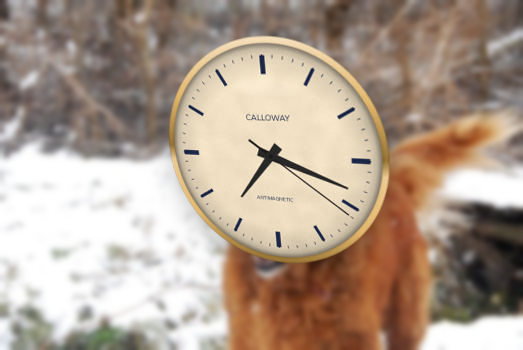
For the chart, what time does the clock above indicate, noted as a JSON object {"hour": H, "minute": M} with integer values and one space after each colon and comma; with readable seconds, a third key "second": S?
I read {"hour": 7, "minute": 18, "second": 21}
